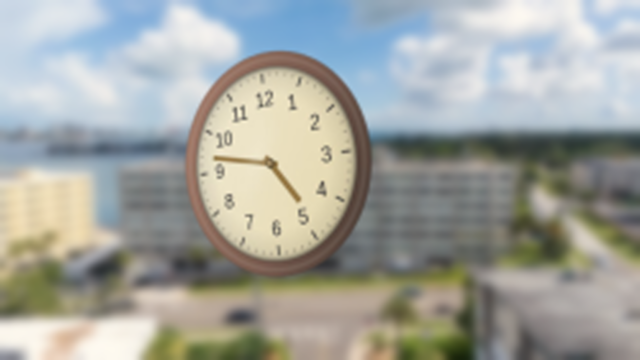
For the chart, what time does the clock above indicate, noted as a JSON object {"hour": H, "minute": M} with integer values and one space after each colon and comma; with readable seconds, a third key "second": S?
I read {"hour": 4, "minute": 47}
